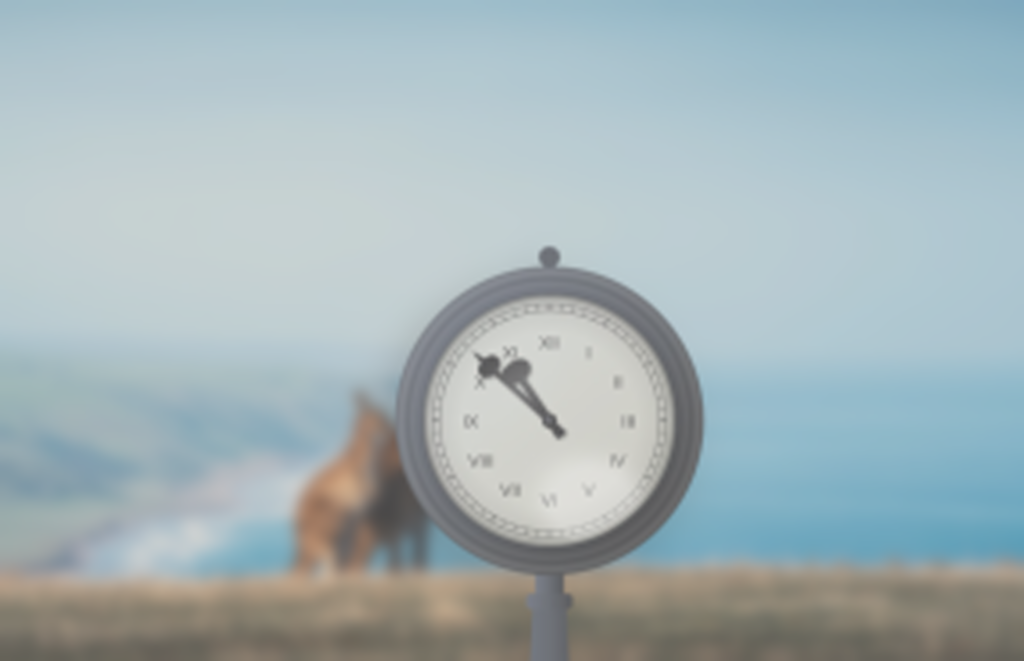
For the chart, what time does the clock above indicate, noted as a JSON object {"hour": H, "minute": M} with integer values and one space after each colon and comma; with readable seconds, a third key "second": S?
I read {"hour": 10, "minute": 52}
